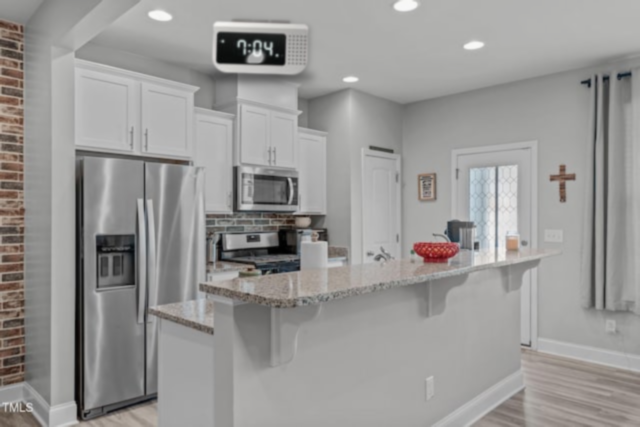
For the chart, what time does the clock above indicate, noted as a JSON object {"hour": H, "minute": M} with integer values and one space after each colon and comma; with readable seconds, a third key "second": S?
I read {"hour": 7, "minute": 4}
